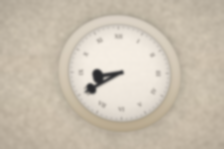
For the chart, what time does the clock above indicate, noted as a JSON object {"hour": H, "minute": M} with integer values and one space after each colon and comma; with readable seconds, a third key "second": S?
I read {"hour": 8, "minute": 40}
